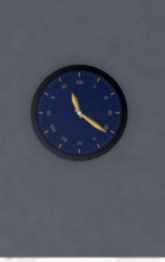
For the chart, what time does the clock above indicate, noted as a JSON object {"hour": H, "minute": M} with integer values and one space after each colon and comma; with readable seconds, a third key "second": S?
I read {"hour": 11, "minute": 21}
